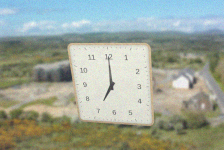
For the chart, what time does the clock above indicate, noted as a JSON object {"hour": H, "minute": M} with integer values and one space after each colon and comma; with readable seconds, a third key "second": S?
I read {"hour": 7, "minute": 0}
